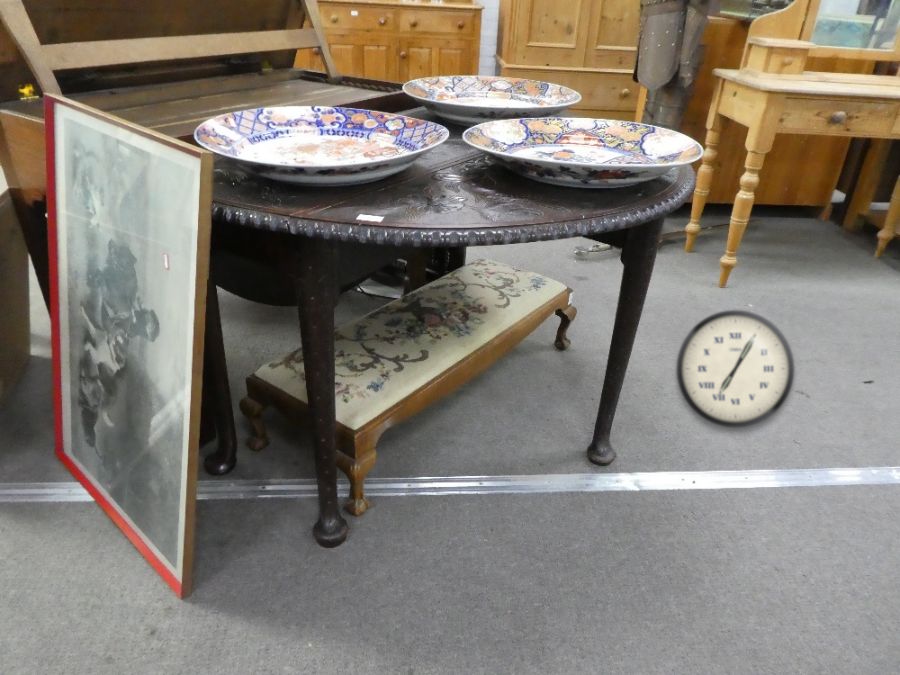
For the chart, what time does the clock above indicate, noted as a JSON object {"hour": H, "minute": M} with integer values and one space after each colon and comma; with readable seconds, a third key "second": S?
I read {"hour": 7, "minute": 5}
